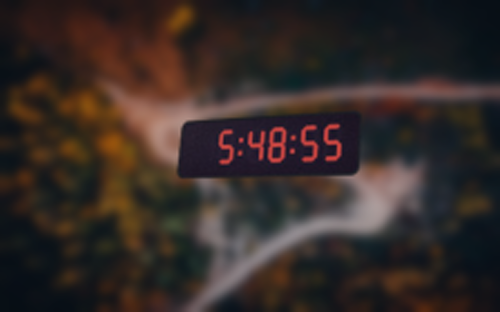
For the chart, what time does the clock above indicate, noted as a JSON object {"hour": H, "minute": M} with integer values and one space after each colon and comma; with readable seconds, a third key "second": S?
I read {"hour": 5, "minute": 48, "second": 55}
